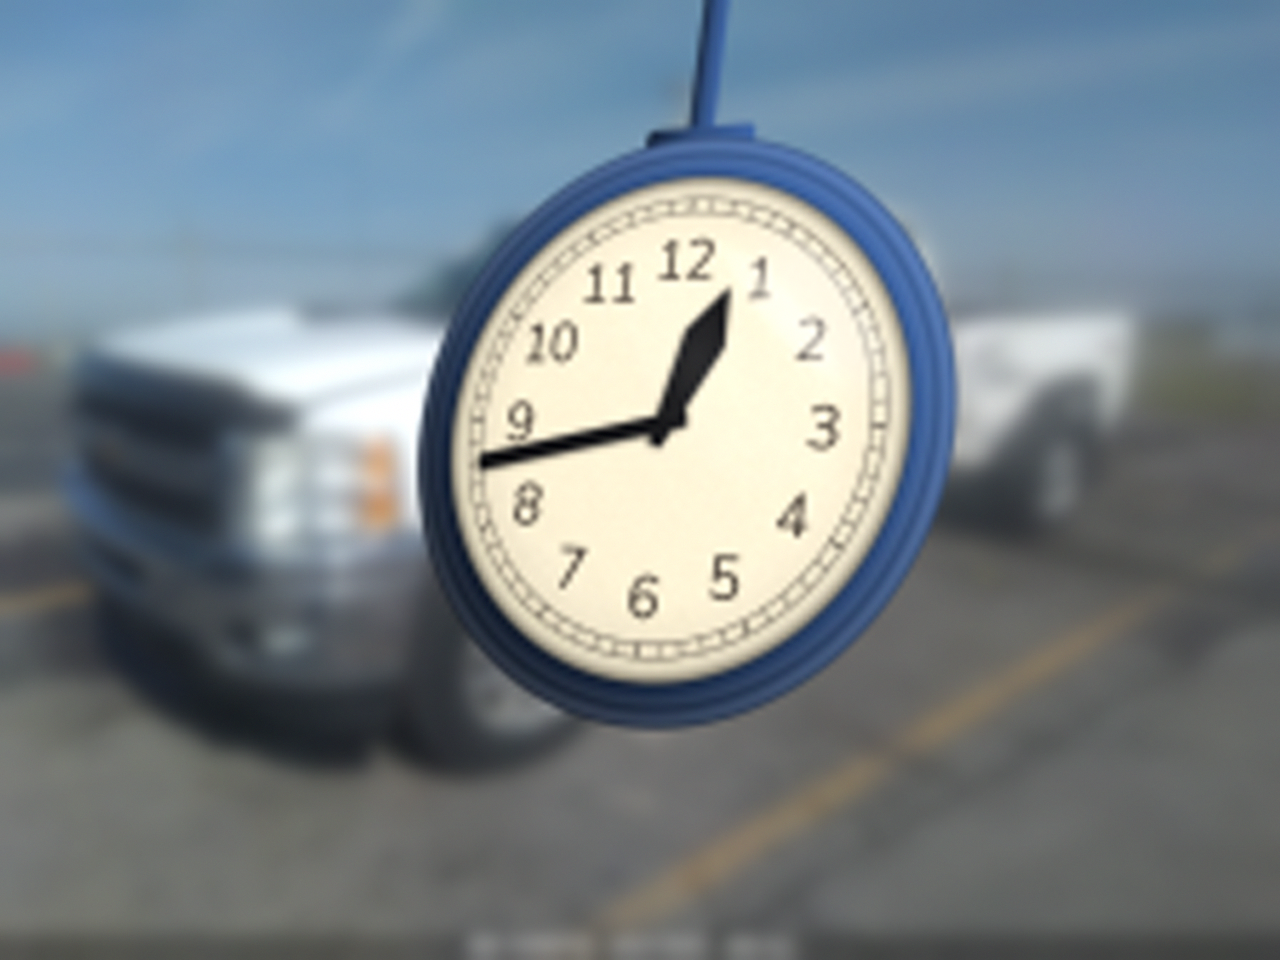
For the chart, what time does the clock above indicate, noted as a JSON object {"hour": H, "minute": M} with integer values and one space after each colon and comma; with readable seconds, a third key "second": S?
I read {"hour": 12, "minute": 43}
